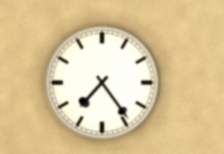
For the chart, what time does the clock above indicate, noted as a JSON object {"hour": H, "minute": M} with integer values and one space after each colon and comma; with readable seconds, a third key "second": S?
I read {"hour": 7, "minute": 24}
